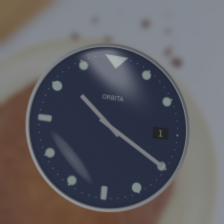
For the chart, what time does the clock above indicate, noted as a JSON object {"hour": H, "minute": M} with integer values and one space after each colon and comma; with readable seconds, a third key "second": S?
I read {"hour": 10, "minute": 20}
